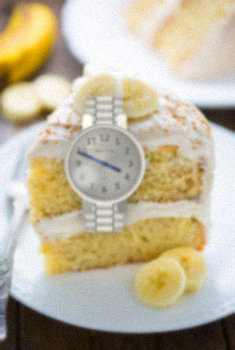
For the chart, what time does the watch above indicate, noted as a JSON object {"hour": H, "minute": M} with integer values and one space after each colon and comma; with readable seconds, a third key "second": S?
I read {"hour": 3, "minute": 49}
